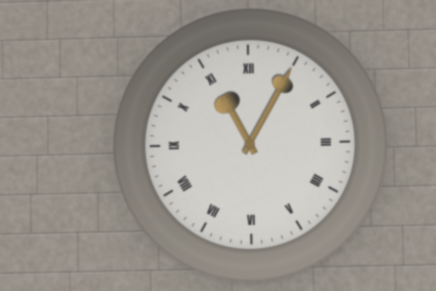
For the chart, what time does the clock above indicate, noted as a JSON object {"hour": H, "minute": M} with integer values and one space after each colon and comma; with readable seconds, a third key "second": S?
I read {"hour": 11, "minute": 5}
